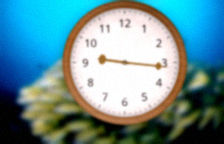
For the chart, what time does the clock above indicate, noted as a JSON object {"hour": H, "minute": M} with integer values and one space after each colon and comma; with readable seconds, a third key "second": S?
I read {"hour": 9, "minute": 16}
